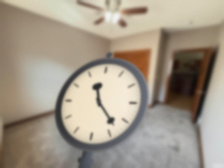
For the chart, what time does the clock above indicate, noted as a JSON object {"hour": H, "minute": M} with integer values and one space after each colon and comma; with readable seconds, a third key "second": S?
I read {"hour": 11, "minute": 23}
